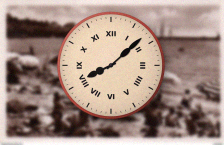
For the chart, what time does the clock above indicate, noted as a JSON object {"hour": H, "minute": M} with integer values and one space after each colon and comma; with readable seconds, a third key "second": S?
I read {"hour": 8, "minute": 8}
